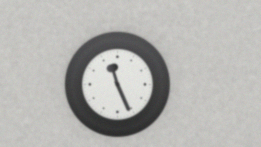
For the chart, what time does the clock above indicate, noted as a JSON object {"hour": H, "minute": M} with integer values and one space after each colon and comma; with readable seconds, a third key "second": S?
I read {"hour": 11, "minute": 26}
